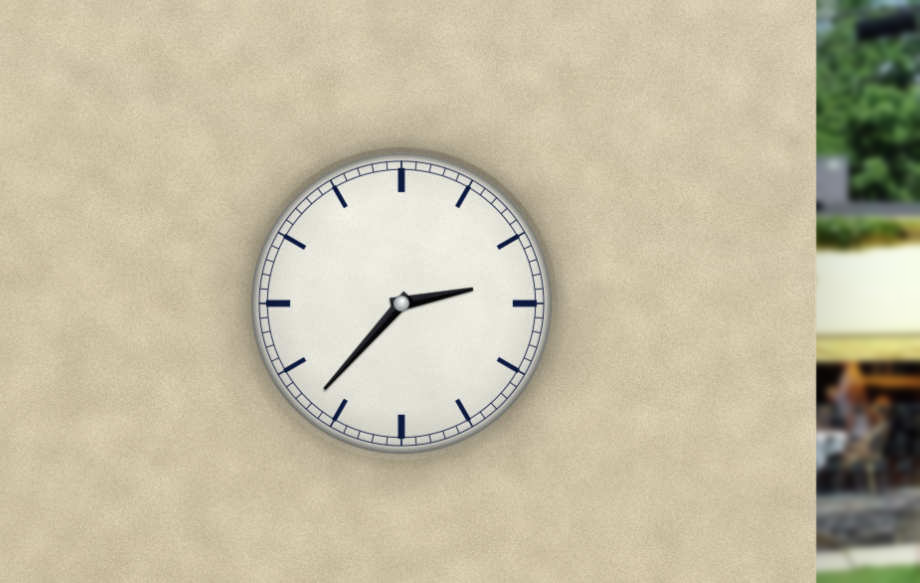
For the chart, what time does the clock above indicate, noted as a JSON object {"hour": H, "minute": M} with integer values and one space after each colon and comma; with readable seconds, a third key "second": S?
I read {"hour": 2, "minute": 37}
